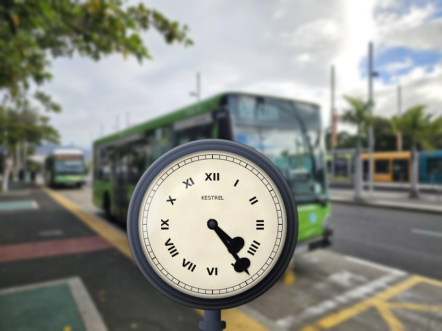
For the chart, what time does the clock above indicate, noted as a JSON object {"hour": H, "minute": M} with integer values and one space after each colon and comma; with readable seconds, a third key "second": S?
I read {"hour": 4, "minute": 24}
